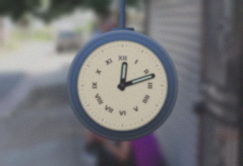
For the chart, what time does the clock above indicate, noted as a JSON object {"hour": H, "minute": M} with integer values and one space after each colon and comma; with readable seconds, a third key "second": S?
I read {"hour": 12, "minute": 12}
